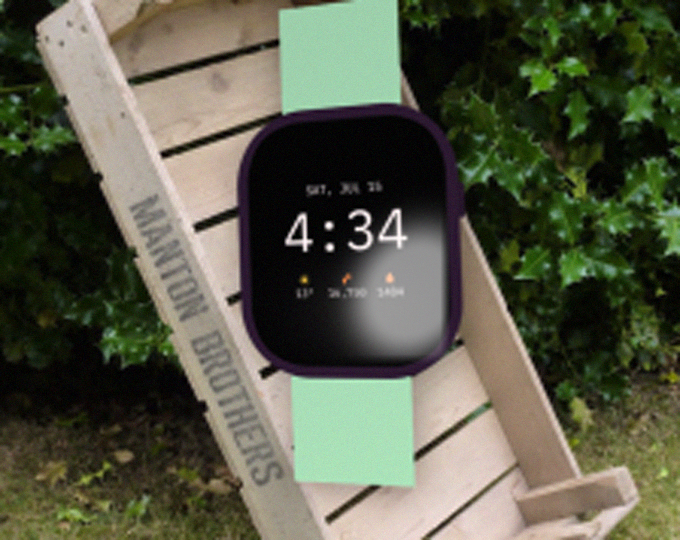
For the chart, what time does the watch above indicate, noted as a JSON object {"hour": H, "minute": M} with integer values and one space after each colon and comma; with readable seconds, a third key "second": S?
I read {"hour": 4, "minute": 34}
